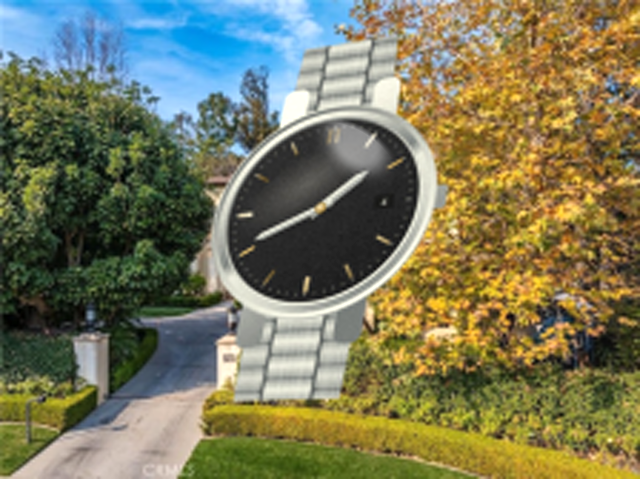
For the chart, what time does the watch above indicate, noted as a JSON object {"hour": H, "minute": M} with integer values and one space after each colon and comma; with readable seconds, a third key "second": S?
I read {"hour": 1, "minute": 41}
